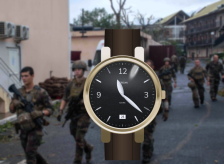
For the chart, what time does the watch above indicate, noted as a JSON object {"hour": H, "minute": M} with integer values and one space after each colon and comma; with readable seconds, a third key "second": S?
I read {"hour": 11, "minute": 22}
